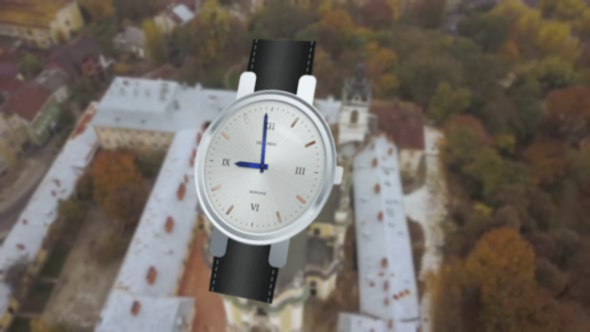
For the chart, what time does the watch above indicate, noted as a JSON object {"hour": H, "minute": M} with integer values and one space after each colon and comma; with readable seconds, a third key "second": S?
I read {"hour": 8, "minute": 59}
